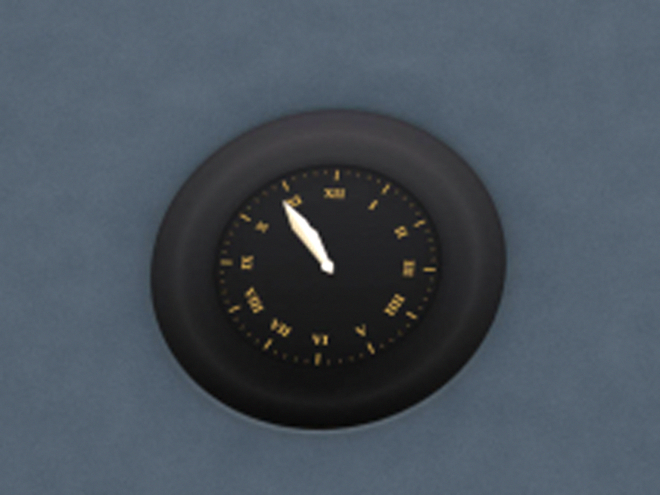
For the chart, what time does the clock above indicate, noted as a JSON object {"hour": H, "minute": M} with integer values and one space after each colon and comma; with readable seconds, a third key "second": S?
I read {"hour": 10, "minute": 54}
